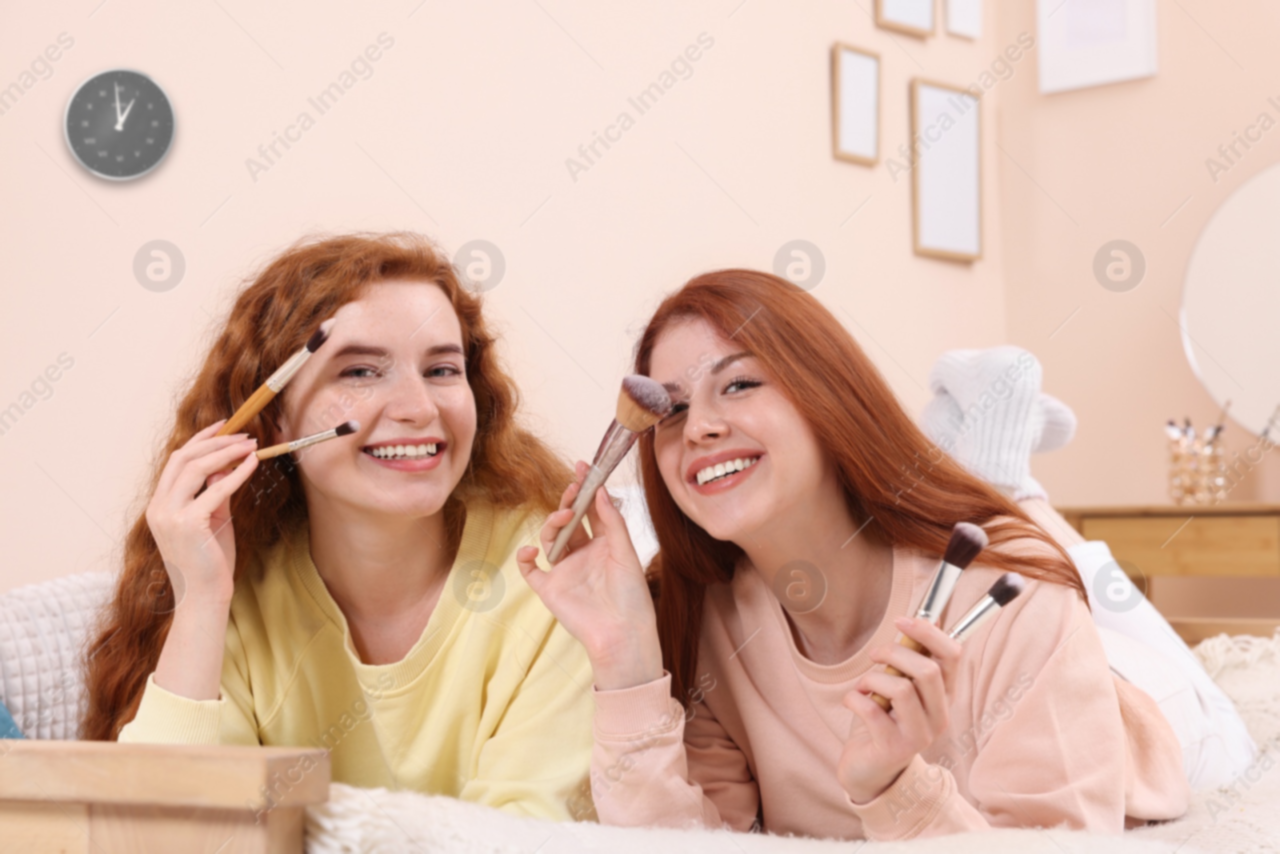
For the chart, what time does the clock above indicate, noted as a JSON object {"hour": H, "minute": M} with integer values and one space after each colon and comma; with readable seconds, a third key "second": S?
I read {"hour": 12, "minute": 59}
